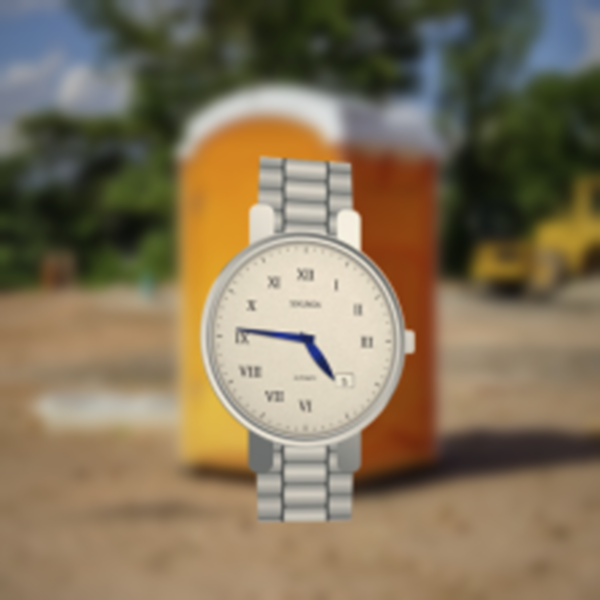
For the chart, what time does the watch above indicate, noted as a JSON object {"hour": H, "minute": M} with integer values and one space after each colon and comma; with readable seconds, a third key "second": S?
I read {"hour": 4, "minute": 46}
